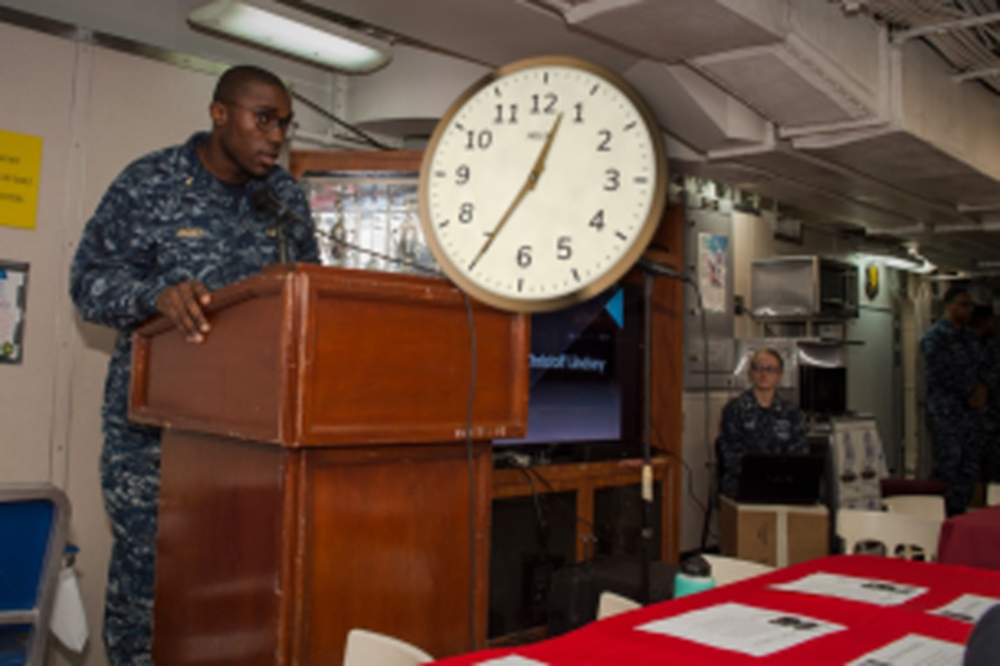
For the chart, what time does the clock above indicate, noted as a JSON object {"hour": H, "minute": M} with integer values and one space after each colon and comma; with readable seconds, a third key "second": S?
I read {"hour": 12, "minute": 35}
